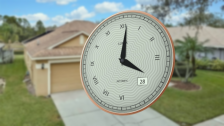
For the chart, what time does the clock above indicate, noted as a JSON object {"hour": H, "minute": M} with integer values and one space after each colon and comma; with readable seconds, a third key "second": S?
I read {"hour": 4, "minute": 1}
